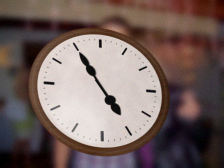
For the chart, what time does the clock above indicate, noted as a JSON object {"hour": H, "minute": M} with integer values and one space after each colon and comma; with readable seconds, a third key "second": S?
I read {"hour": 4, "minute": 55}
